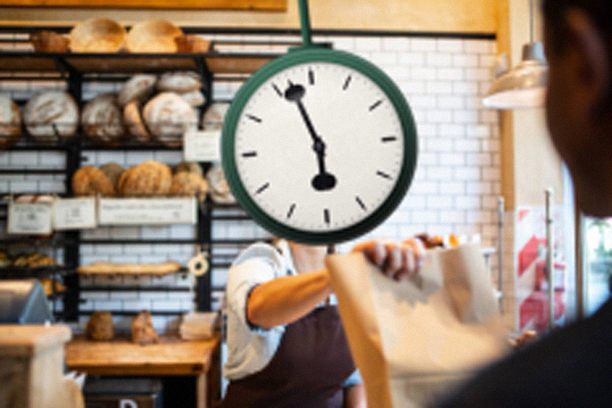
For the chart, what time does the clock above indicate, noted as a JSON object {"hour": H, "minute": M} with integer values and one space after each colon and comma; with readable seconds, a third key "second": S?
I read {"hour": 5, "minute": 57}
